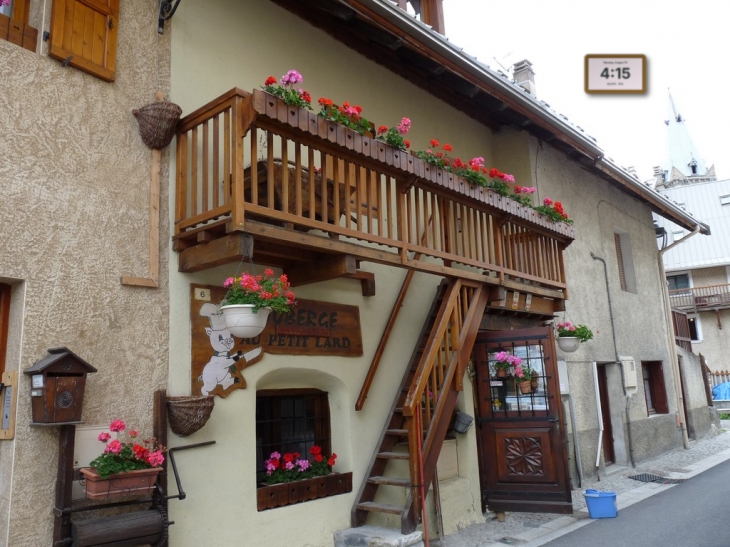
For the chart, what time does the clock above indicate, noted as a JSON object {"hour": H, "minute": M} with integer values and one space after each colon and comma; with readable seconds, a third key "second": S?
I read {"hour": 4, "minute": 15}
